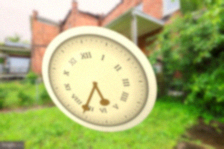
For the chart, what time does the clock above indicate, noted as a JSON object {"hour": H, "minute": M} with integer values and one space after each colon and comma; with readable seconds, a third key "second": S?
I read {"hour": 5, "minute": 36}
